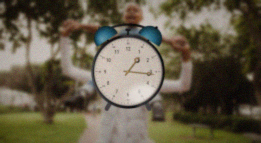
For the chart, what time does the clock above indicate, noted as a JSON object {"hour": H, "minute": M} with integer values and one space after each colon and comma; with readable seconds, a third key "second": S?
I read {"hour": 1, "minute": 16}
